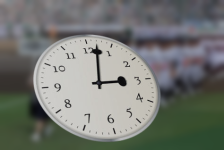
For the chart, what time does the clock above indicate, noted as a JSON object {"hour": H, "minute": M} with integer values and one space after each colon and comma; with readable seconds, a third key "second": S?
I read {"hour": 3, "minute": 2}
